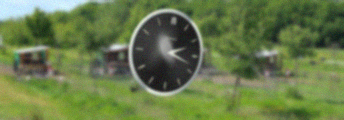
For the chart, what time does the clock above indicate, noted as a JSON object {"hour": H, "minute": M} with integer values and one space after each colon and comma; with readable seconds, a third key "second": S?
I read {"hour": 2, "minute": 18}
